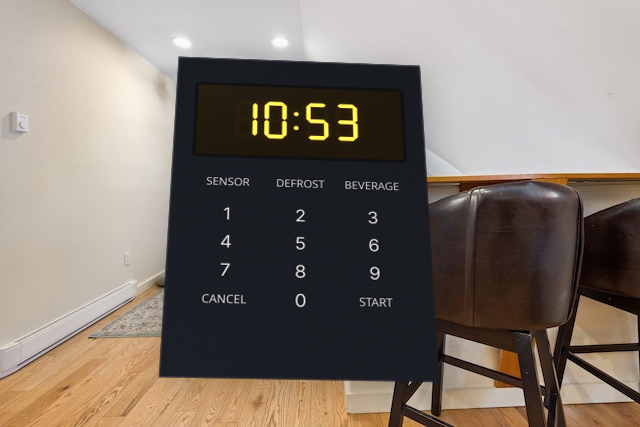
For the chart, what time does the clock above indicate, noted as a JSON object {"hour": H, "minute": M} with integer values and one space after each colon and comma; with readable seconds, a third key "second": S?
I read {"hour": 10, "minute": 53}
